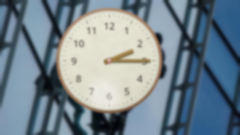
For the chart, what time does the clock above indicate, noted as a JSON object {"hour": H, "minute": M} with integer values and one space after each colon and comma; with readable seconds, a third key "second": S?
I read {"hour": 2, "minute": 15}
